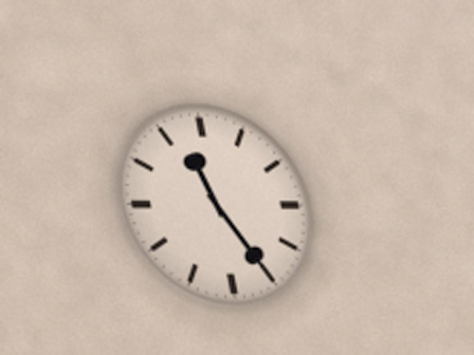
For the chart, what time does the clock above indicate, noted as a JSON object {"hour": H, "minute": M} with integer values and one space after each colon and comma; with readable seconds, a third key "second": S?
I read {"hour": 11, "minute": 25}
